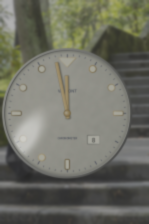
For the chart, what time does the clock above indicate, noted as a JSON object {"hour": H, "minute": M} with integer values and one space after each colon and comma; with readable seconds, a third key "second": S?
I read {"hour": 11, "minute": 58}
